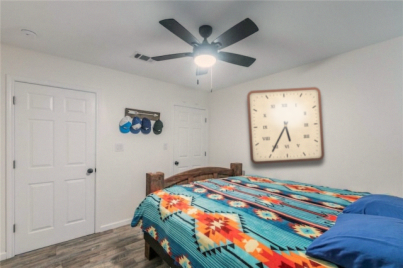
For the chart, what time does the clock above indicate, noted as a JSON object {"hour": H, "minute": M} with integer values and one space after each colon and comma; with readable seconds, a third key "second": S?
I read {"hour": 5, "minute": 35}
